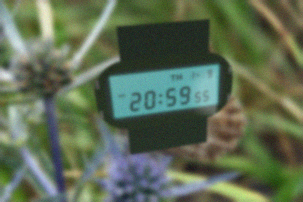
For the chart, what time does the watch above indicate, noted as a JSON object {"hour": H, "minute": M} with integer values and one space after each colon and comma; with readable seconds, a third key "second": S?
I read {"hour": 20, "minute": 59, "second": 55}
